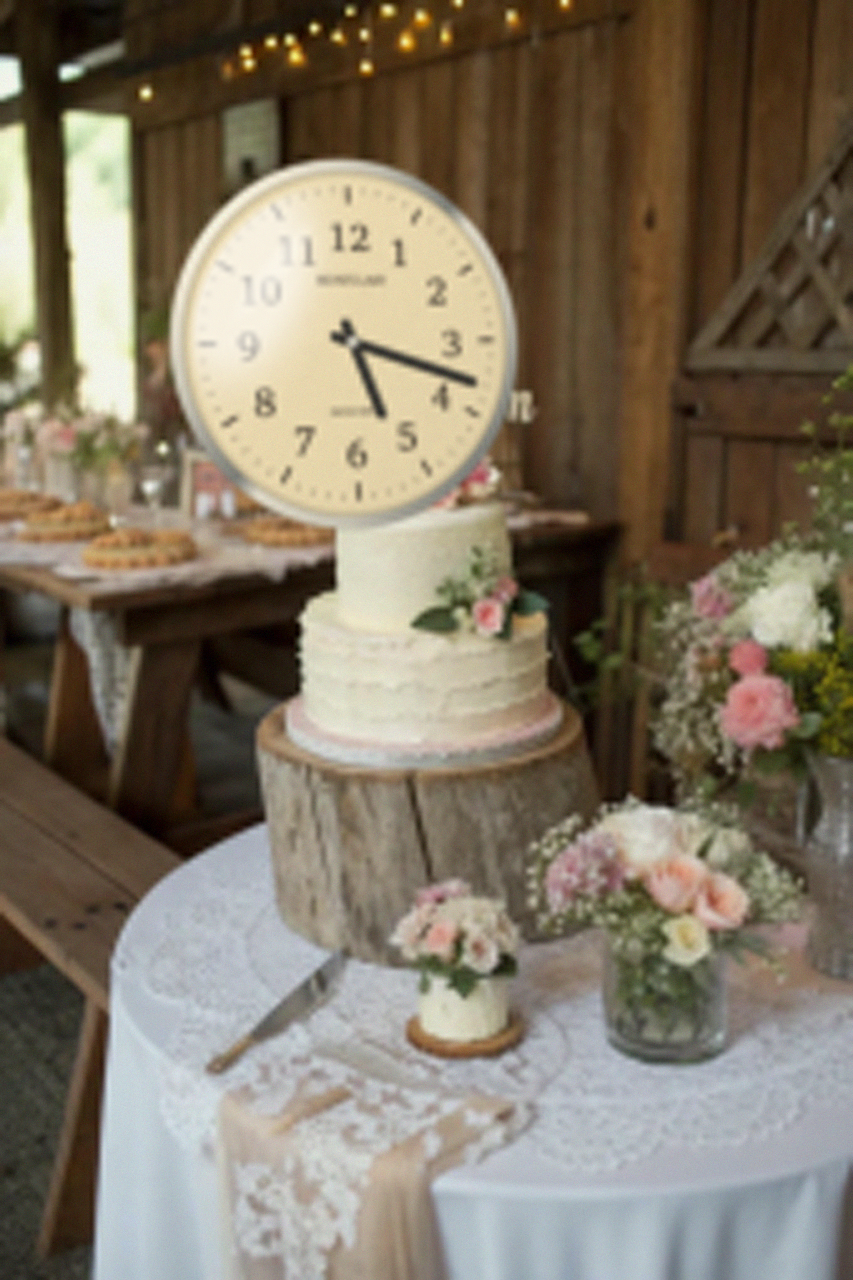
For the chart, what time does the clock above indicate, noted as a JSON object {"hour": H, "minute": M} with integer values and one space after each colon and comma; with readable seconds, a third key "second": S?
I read {"hour": 5, "minute": 18}
